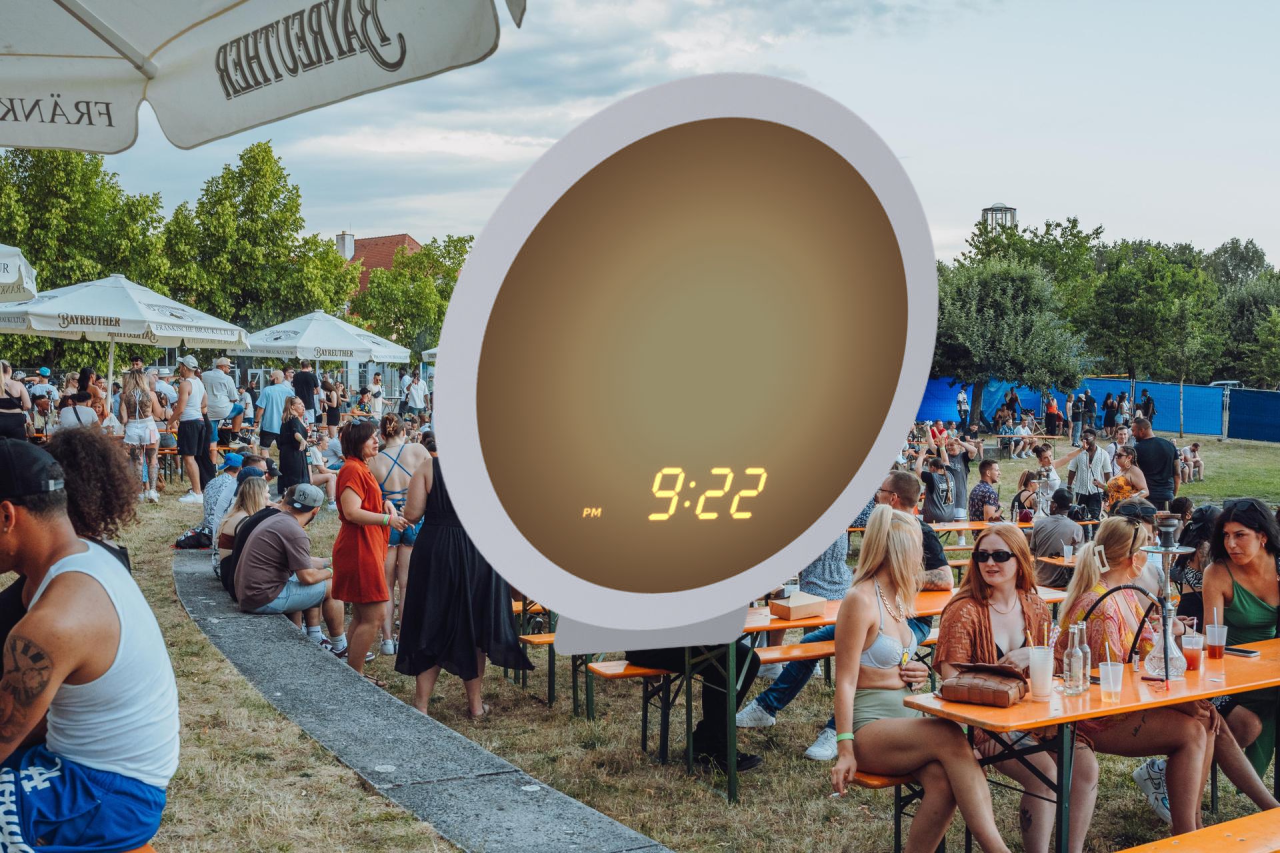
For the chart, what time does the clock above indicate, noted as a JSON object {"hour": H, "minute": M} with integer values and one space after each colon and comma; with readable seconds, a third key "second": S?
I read {"hour": 9, "minute": 22}
